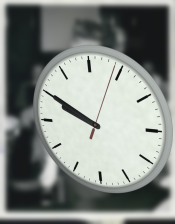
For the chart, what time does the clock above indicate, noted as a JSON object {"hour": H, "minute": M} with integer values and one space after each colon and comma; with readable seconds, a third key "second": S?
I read {"hour": 9, "minute": 50, "second": 4}
